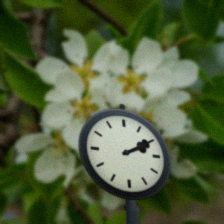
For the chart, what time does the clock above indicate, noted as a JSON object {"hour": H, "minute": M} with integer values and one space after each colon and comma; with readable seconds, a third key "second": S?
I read {"hour": 2, "minute": 10}
